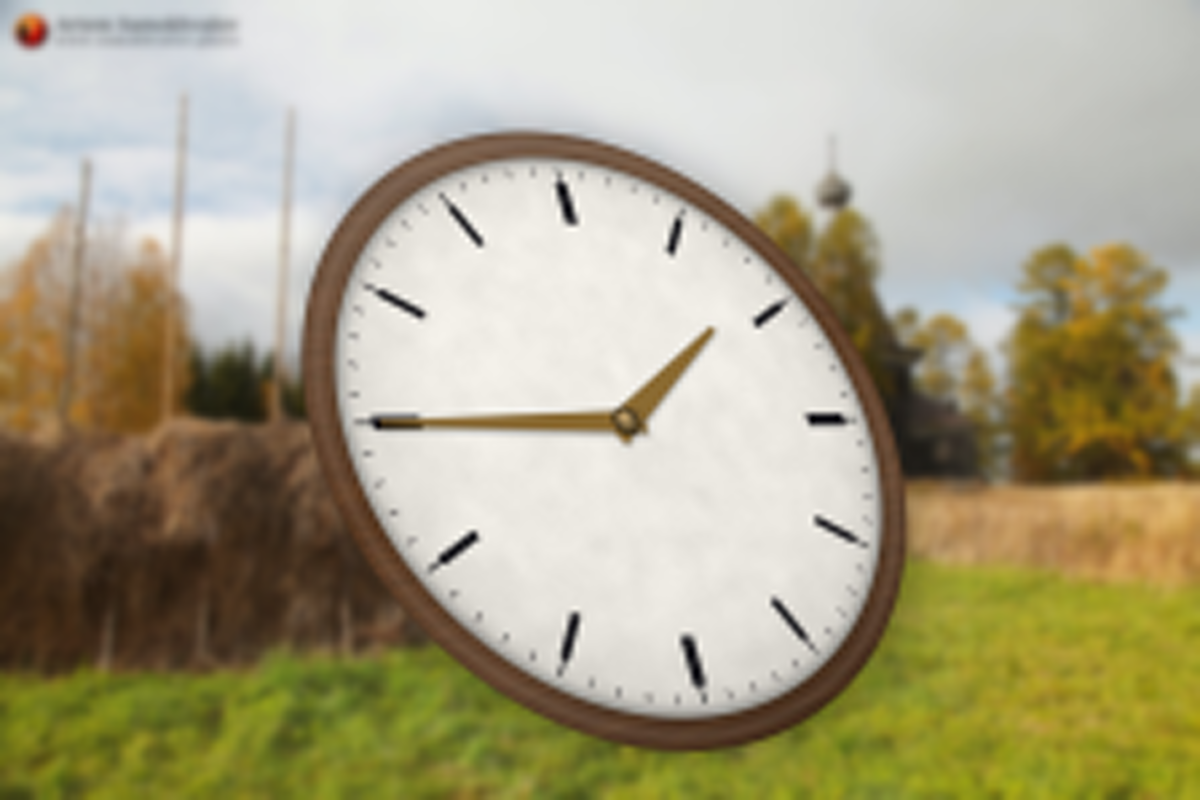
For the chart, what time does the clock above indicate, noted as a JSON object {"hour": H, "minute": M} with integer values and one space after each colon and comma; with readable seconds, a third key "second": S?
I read {"hour": 1, "minute": 45}
